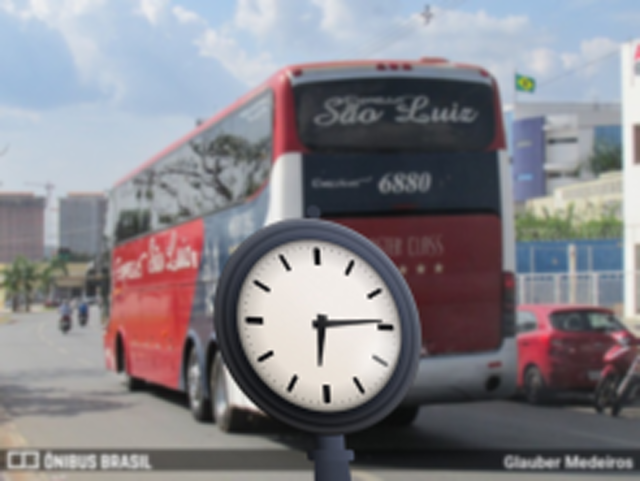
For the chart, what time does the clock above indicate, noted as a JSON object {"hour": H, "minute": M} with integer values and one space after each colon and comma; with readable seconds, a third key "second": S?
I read {"hour": 6, "minute": 14}
